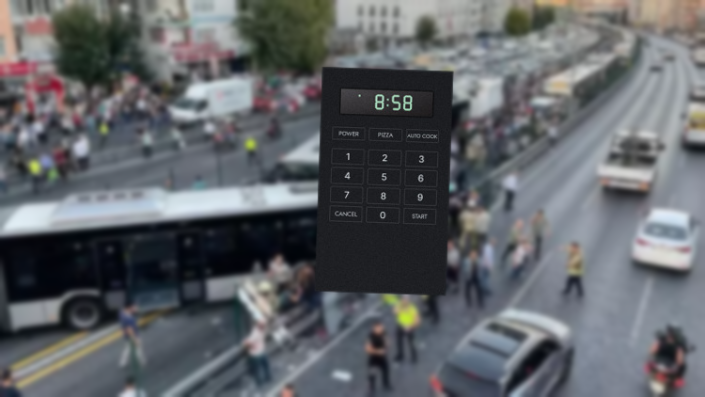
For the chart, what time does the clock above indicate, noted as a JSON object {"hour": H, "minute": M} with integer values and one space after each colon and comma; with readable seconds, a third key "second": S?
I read {"hour": 8, "minute": 58}
